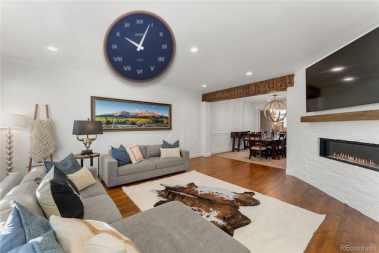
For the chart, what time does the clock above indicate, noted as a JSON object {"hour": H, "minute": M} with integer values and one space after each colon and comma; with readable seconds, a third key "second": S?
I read {"hour": 10, "minute": 4}
